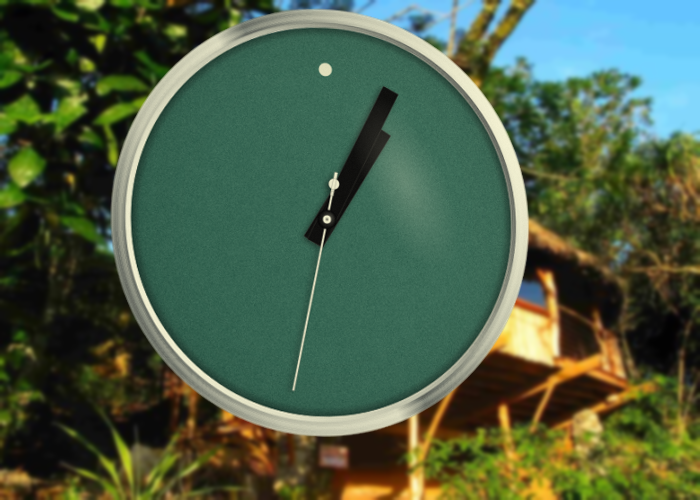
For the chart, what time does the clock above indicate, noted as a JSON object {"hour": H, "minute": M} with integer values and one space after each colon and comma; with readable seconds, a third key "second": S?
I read {"hour": 1, "minute": 4, "second": 32}
